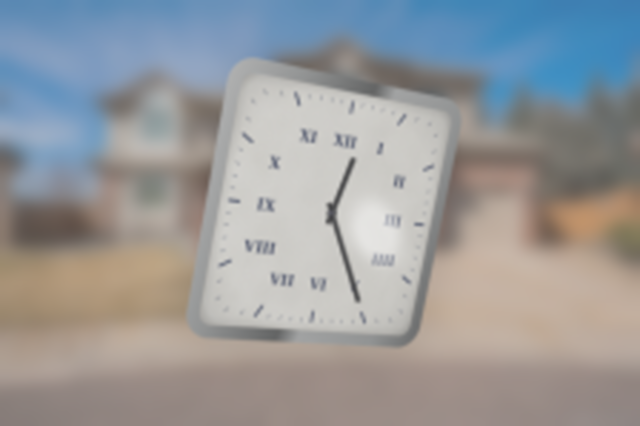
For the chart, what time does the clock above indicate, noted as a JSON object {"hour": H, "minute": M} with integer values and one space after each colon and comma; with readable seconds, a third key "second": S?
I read {"hour": 12, "minute": 25}
